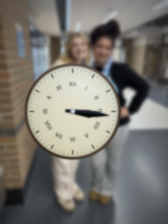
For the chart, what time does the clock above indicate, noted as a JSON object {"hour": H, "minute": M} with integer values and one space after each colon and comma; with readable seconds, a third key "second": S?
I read {"hour": 3, "minute": 16}
